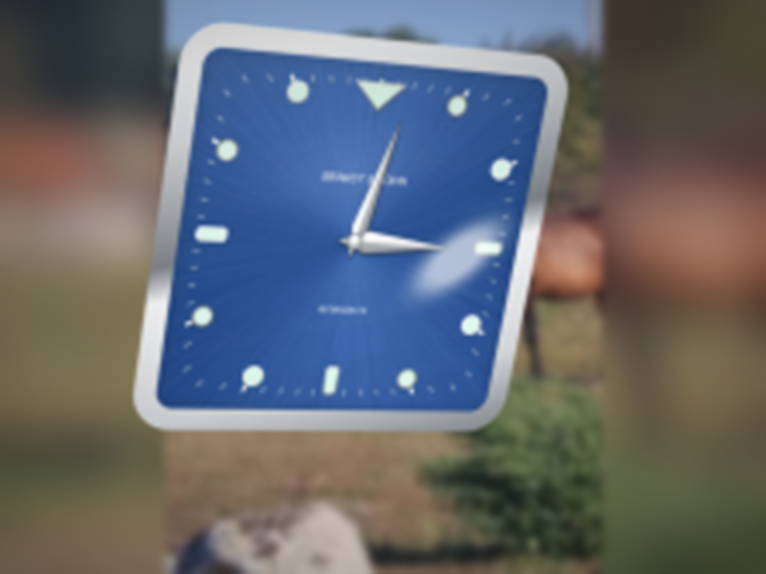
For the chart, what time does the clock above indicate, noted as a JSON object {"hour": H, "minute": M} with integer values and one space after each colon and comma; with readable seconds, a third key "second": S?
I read {"hour": 3, "minute": 2}
